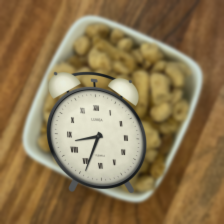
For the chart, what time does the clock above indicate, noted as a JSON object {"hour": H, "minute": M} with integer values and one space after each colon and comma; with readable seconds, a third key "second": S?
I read {"hour": 8, "minute": 34}
